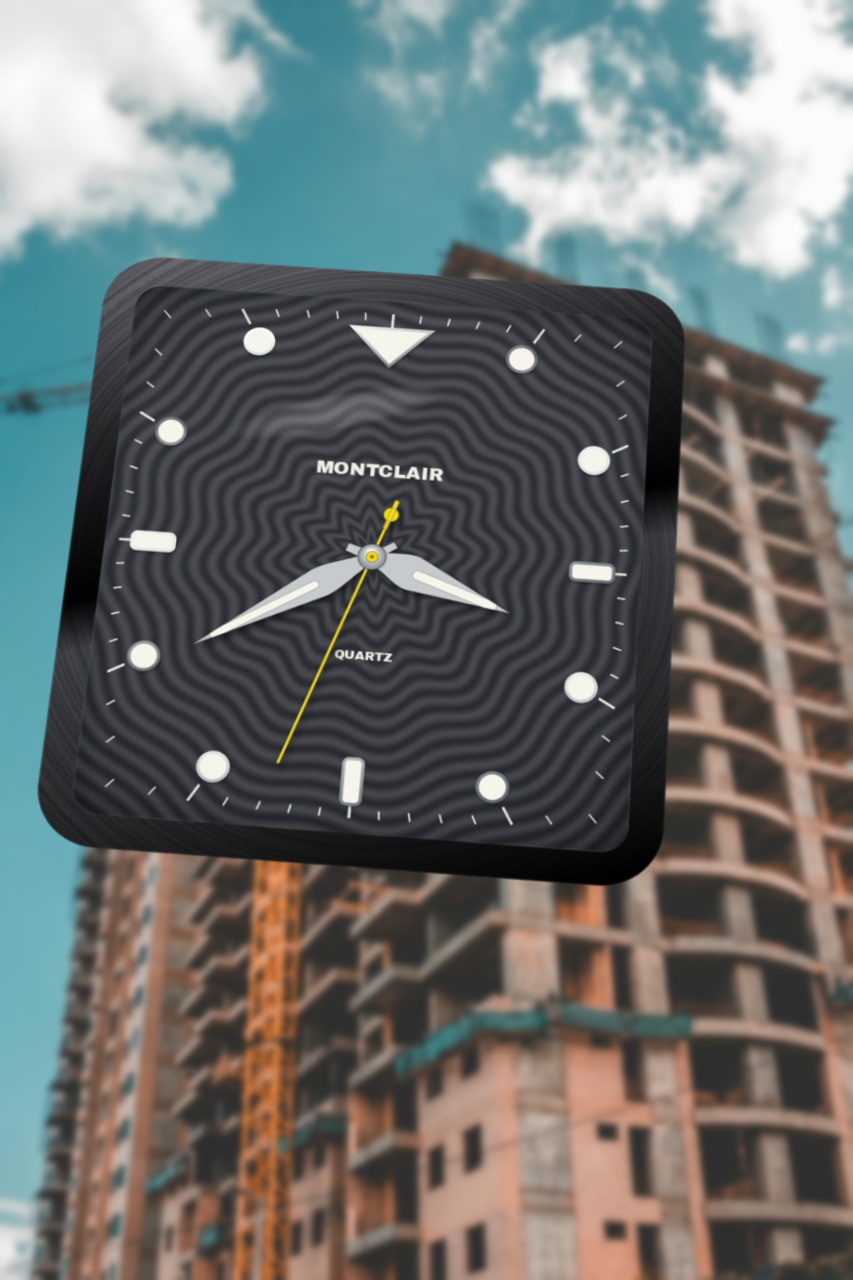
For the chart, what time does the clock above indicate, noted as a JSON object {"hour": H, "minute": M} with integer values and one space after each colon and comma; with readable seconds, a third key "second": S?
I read {"hour": 3, "minute": 39, "second": 33}
